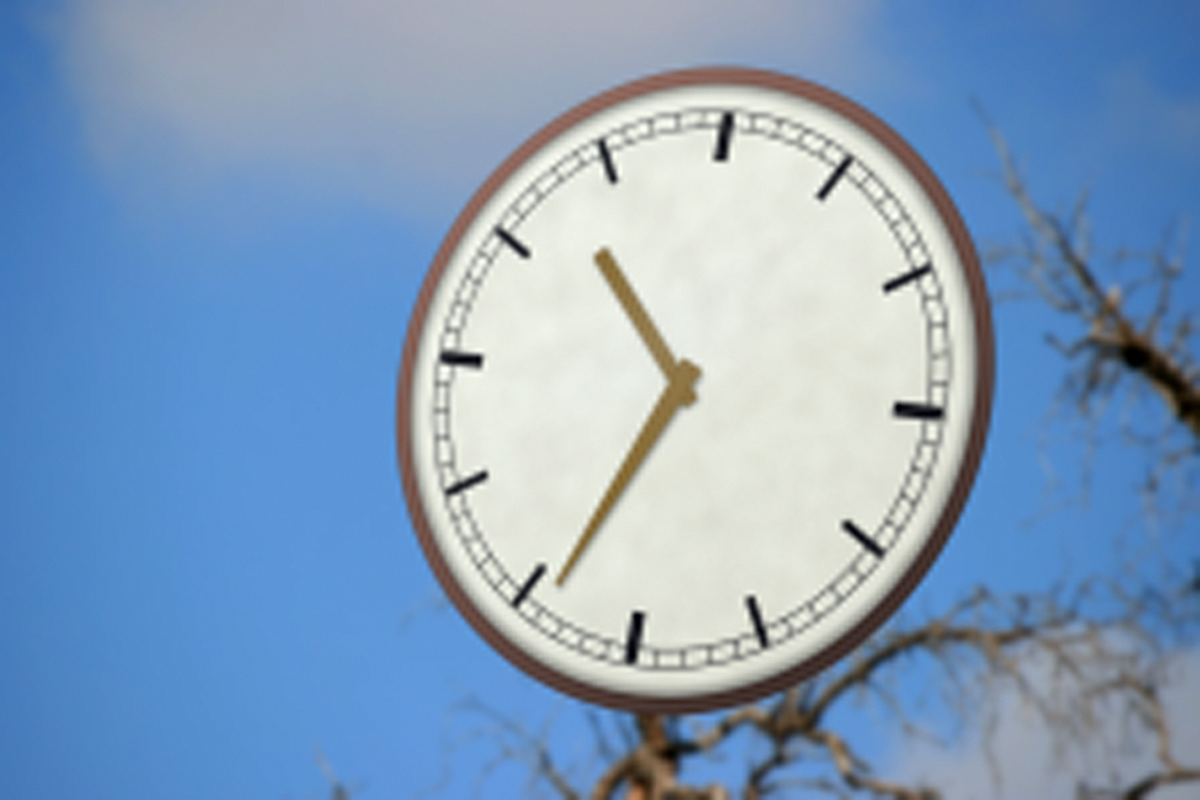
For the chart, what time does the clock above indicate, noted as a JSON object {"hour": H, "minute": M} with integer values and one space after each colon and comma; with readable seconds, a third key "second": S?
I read {"hour": 10, "minute": 34}
